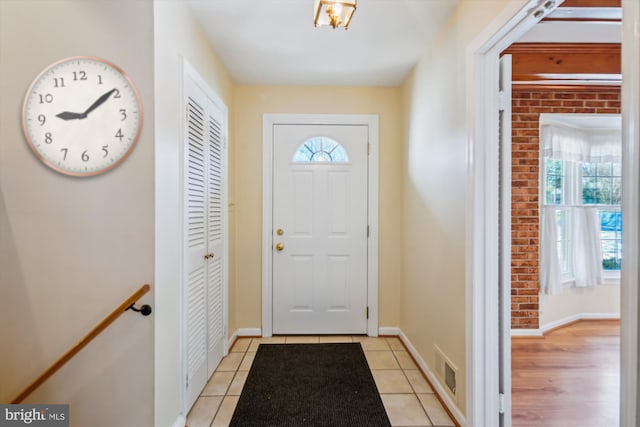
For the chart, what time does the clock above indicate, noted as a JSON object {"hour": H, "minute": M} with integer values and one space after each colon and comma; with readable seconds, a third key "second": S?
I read {"hour": 9, "minute": 9}
